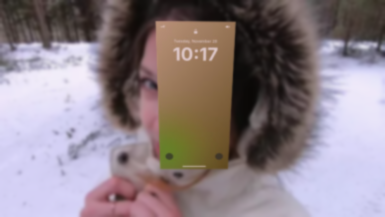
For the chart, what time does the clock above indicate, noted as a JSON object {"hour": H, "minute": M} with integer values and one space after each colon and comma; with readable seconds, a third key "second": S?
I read {"hour": 10, "minute": 17}
